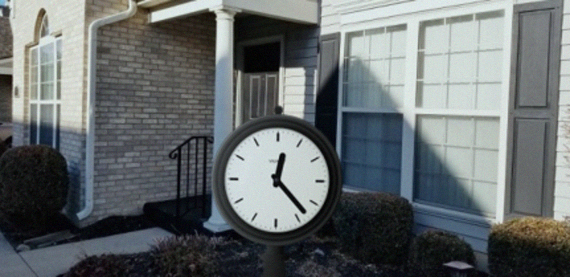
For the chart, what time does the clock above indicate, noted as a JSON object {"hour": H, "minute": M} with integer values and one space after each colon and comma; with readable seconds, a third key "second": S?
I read {"hour": 12, "minute": 23}
